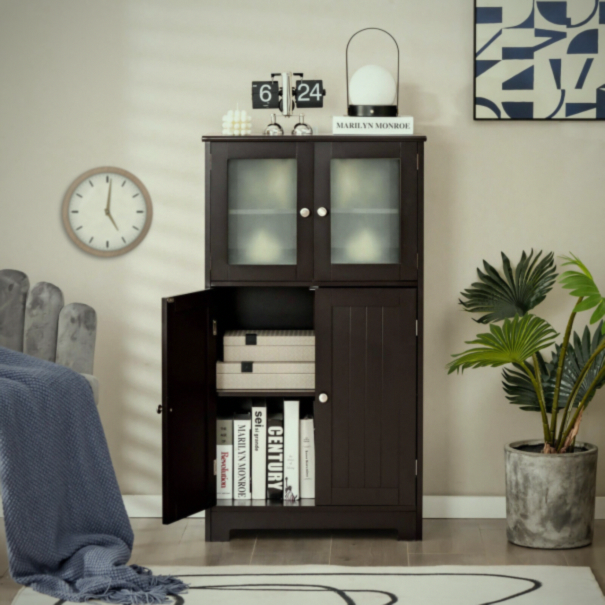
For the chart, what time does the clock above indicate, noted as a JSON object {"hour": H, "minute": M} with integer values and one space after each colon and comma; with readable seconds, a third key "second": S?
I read {"hour": 5, "minute": 1}
